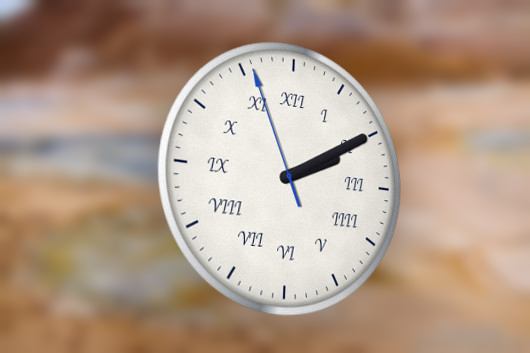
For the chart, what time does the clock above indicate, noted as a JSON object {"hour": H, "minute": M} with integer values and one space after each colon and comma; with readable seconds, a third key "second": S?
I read {"hour": 2, "minute": 9, "second": 56}
